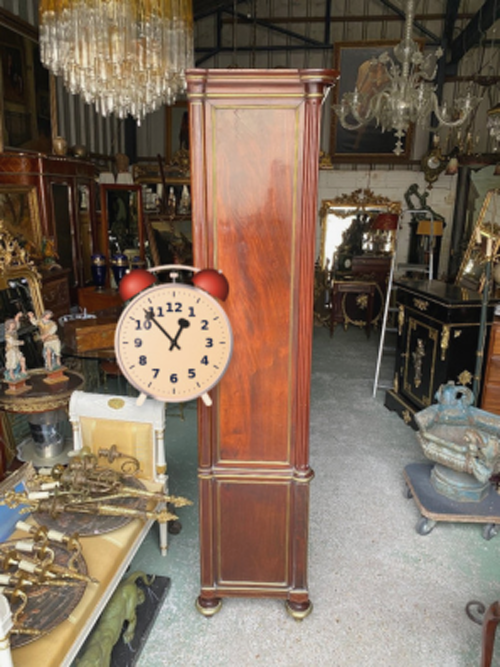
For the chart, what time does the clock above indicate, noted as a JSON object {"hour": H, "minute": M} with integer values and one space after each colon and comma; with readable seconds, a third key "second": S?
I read {"hour": 12, "minute": 53}
